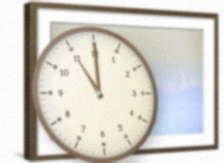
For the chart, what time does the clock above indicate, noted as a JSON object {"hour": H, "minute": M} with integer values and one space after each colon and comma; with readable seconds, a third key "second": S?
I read {"hour": 11, "minute": 0}
